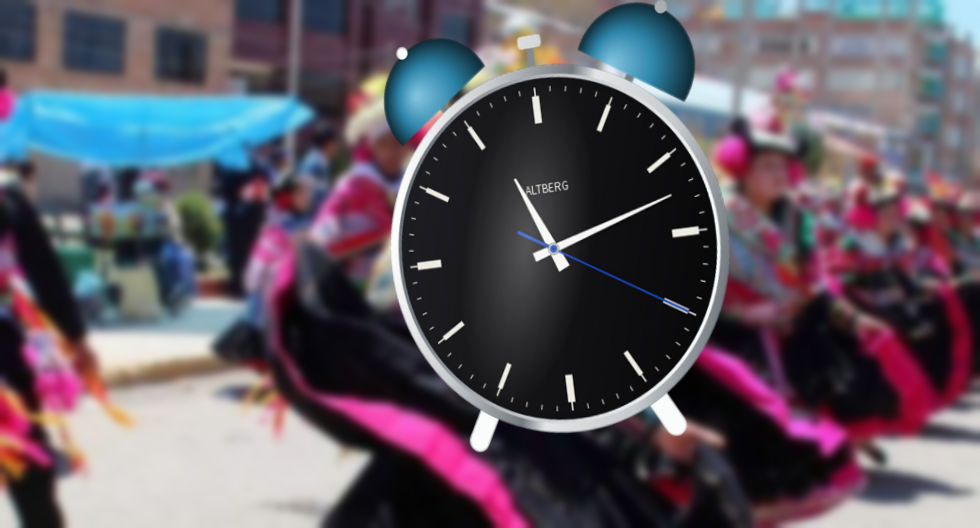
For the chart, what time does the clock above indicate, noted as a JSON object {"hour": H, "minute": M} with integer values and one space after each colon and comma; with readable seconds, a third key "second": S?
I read {"hour": 11, "minute": 12, "second": 20}
